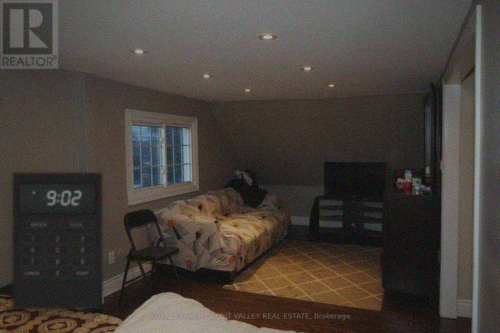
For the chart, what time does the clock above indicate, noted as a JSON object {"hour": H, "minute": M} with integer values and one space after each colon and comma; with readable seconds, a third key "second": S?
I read {"hour": 9, "minute": 2}
